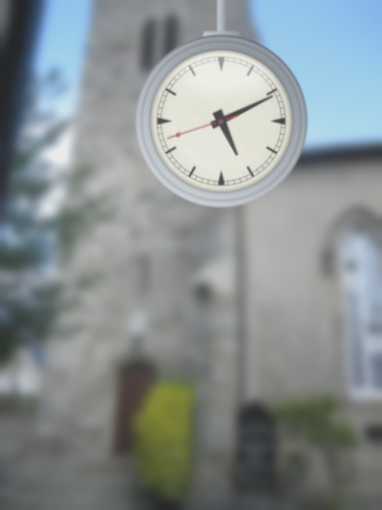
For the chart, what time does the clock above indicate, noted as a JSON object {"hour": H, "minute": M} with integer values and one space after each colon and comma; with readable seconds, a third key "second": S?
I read {"hour": 5, "minute": 10, "second": 42}
